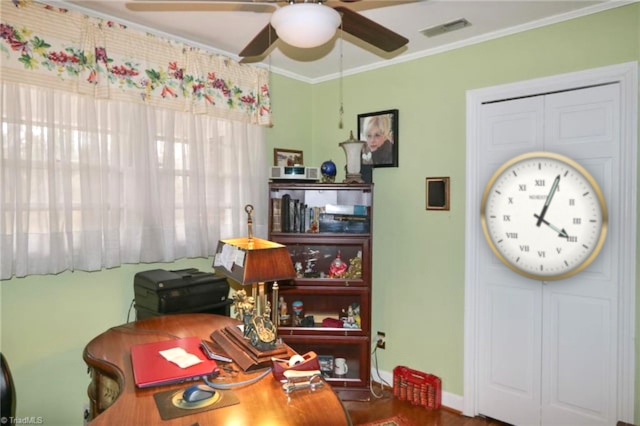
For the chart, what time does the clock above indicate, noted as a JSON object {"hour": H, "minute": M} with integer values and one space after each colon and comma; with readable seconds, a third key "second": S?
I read {"hour": 4, "minute": 4}
